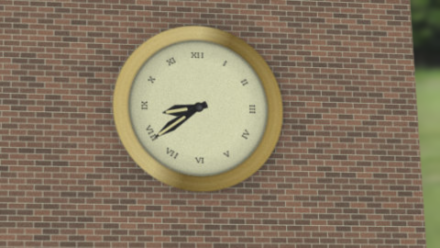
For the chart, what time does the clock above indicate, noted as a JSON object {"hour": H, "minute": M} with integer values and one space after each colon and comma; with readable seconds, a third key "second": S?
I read {"hour": 8, "minute": 39}
